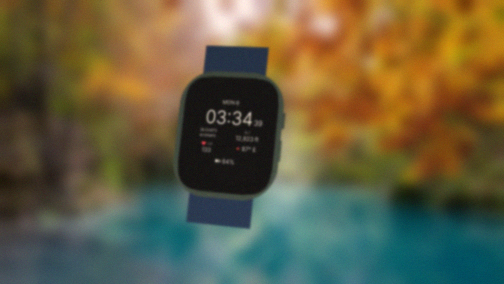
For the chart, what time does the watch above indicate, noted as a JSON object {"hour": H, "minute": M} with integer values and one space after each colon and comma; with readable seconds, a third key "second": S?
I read {"hour": 3, "minute": 34}
